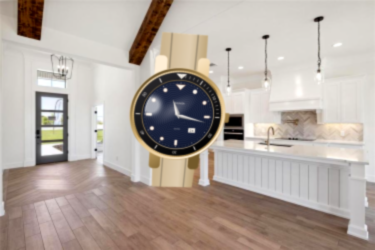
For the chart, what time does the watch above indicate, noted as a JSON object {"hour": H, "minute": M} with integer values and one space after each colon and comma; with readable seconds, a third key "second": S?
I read {"hour": 11, "minute": 17}
